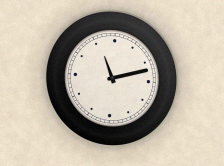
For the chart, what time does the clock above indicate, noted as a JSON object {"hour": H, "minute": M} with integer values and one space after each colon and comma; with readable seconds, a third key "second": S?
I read {"hour": 11, "minute": 12}
